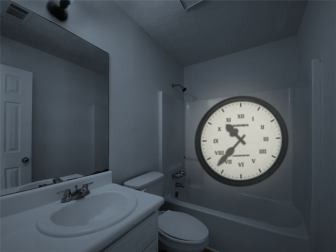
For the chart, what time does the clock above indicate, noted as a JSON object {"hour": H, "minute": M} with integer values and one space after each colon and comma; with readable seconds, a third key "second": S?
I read {"hour": 10, "minute": 37}
